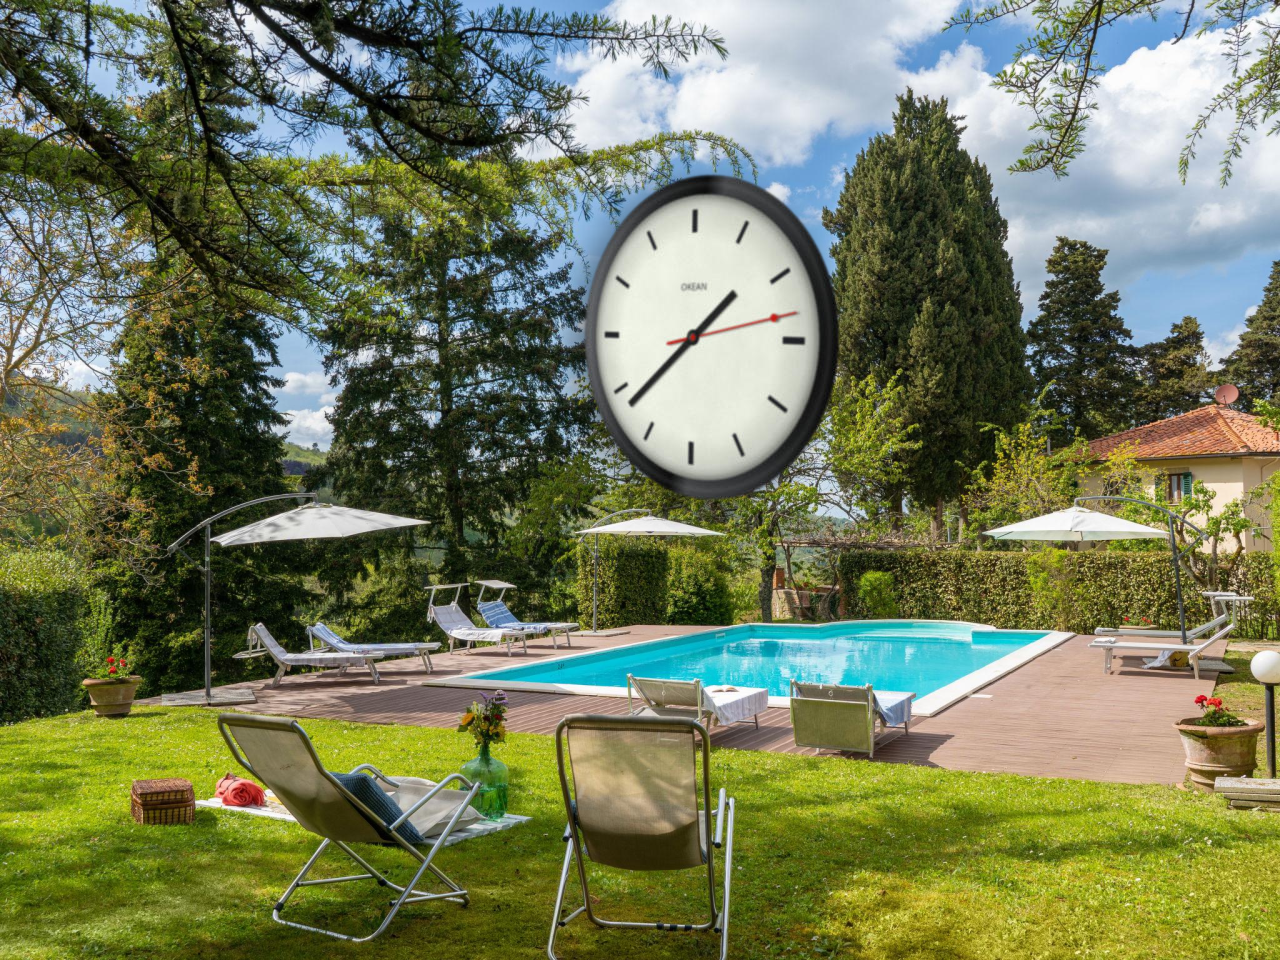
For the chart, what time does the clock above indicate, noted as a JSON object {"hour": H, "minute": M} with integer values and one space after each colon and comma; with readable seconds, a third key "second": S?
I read {"hour": 1, "minute": 38, "second": 13}
